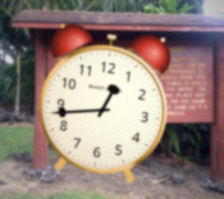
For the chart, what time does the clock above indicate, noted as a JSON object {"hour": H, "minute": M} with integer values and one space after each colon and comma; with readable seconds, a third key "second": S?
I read {"hour": 12, "minute": 43}
